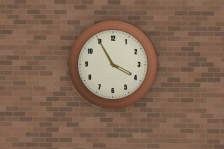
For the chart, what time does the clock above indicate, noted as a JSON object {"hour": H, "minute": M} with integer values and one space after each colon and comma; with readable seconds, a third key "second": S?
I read {"hour": 3, "minute": 55}
